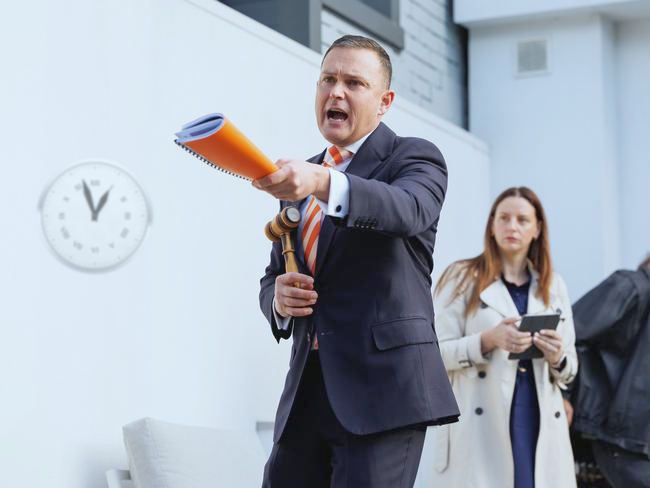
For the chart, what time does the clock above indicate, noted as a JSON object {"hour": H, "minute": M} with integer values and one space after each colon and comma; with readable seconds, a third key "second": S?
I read {"hour": 12, "minute": 57}
